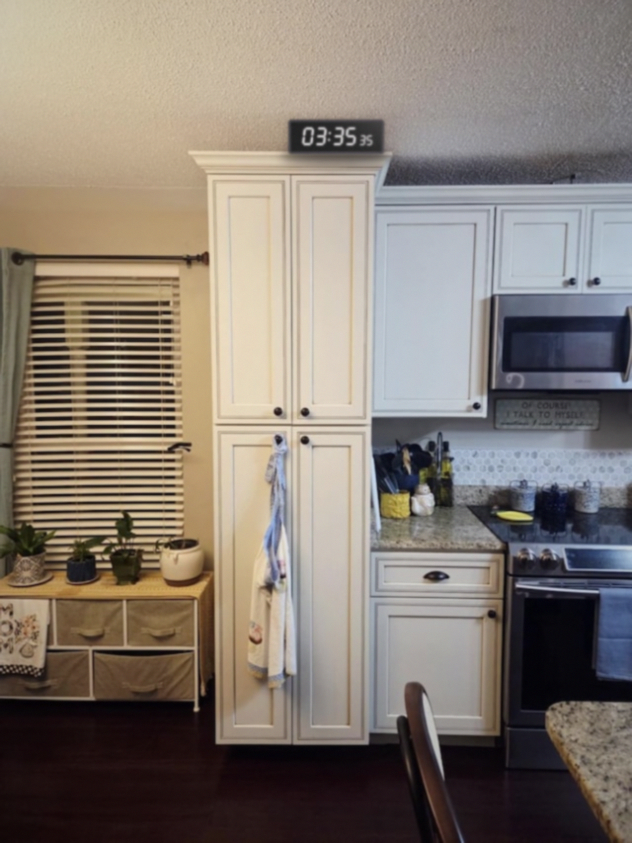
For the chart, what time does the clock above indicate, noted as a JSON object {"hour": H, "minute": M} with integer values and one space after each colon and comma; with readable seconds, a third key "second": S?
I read {"hour": 3, "minute": 35}
